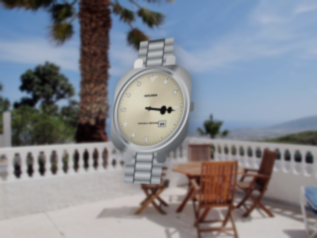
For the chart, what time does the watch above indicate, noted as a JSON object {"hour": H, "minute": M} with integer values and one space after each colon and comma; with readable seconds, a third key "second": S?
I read {"hour": 3, "minute": 16}
